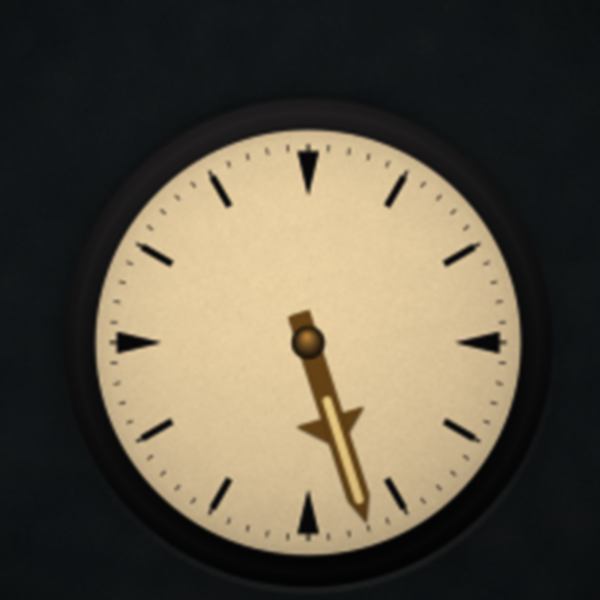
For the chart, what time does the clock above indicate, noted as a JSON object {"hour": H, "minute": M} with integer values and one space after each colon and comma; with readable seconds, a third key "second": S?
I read {"hour": 5, "minute": 27}
